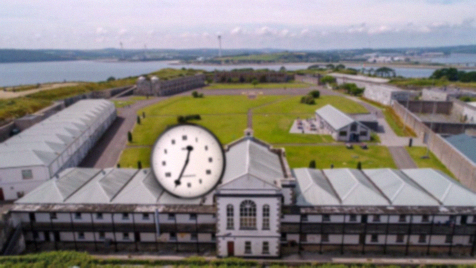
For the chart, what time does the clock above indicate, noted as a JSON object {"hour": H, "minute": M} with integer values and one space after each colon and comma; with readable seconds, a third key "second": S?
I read {"hour": 12, "minute": 35}
